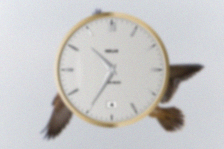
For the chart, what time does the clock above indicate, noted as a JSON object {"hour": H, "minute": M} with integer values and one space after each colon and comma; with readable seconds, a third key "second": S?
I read {"hour": 10, "minute": 35}
